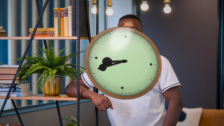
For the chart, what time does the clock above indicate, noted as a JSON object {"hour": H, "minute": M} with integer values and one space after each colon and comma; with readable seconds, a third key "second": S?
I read {"hour": 8, "minute": 41}
